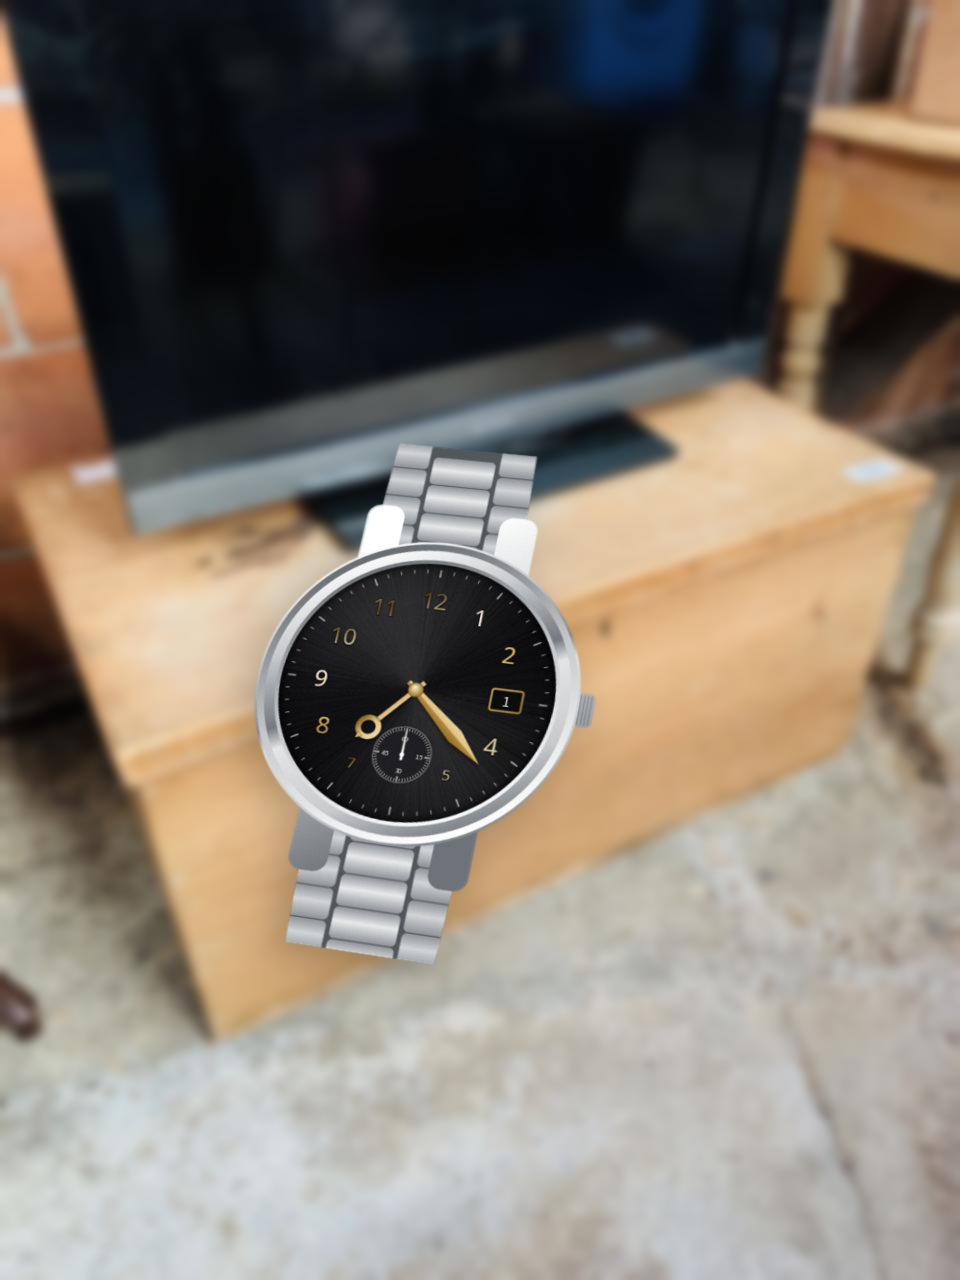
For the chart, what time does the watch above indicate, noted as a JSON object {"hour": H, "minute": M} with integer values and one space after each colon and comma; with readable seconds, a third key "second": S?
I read {"hour": 7, "minute": 22}
